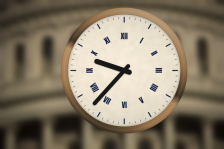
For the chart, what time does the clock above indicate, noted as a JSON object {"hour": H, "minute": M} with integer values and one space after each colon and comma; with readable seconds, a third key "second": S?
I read {"hour": 9, "minute": 37}
